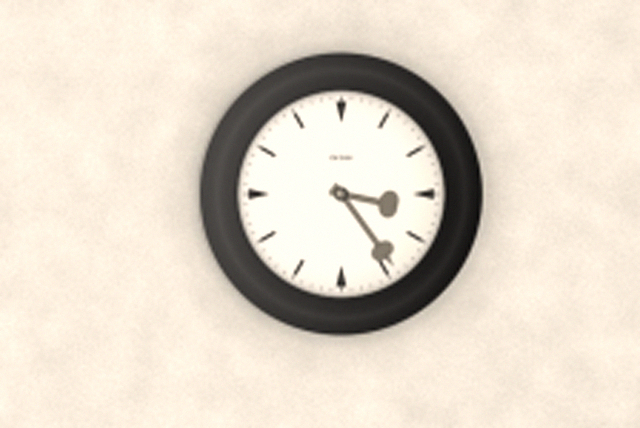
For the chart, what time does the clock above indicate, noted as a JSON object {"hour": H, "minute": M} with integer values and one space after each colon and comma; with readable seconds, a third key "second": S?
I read {"hour": 3, "minute": 24}
